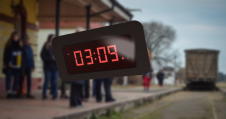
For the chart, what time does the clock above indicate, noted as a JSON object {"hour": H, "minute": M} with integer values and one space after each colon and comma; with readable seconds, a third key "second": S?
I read {"hour": 3, "minute": 9}
